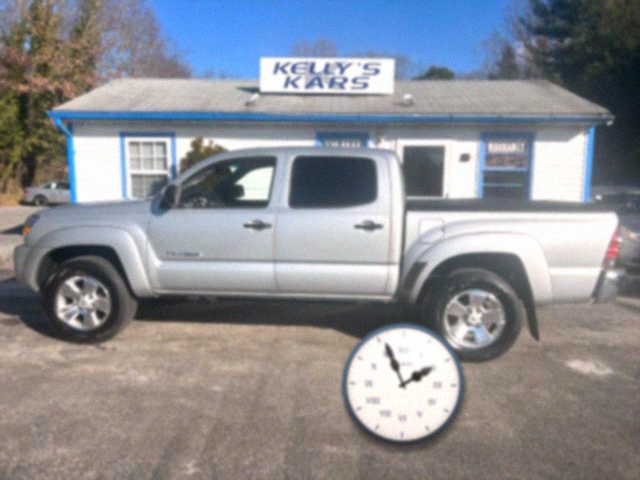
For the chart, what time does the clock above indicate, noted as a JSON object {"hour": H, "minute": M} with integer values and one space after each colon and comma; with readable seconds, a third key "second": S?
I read {"hour": 1, "minute": 56}
